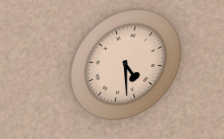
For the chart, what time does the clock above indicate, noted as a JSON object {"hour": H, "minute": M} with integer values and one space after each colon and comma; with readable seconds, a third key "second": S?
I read {"hour": 4, "minute": 27}
